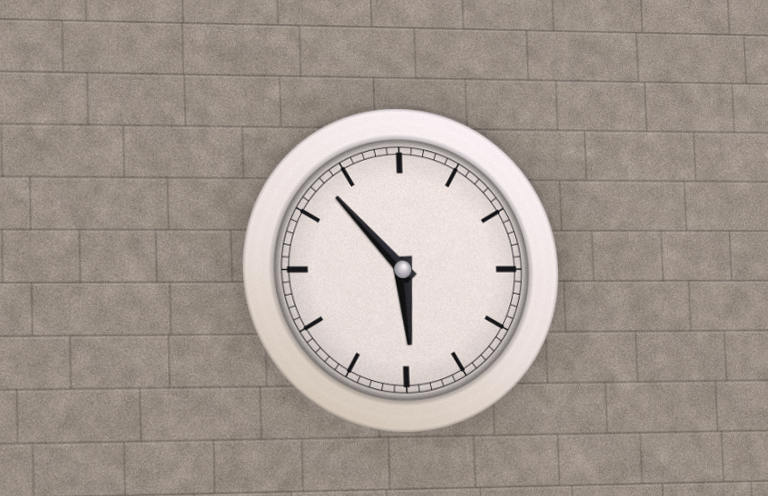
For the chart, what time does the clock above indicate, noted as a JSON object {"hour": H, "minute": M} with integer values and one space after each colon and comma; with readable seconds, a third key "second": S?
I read {"hour": 5, "minute": 53}
